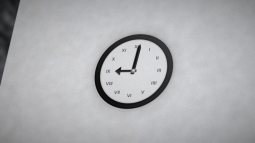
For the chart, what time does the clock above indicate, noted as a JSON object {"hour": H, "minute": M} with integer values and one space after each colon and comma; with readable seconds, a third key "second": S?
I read {"hour": 9, "minute": 1}
